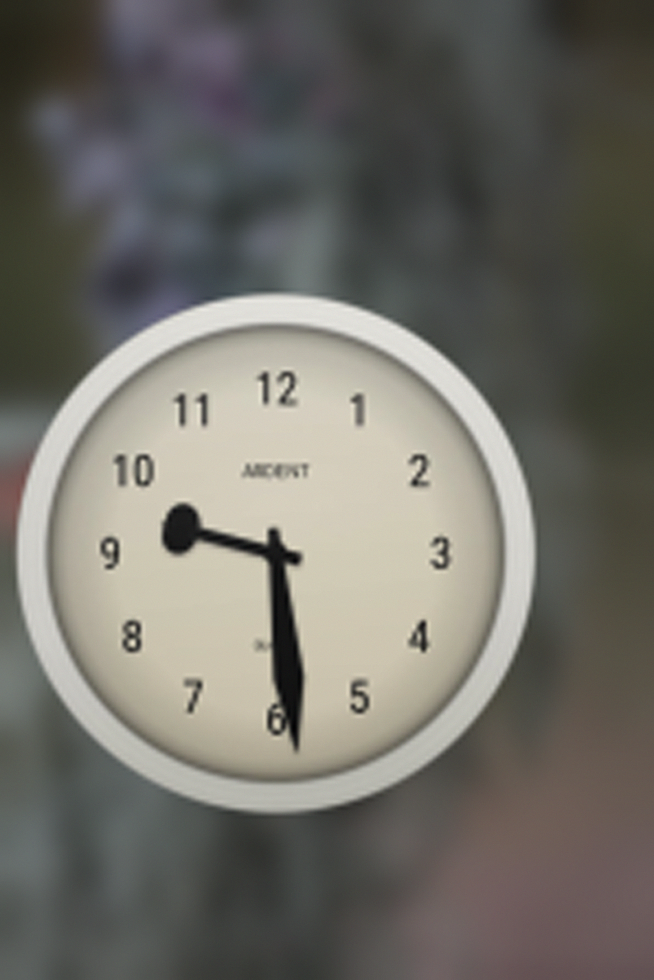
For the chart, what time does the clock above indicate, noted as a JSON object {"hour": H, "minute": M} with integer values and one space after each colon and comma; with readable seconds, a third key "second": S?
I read {"hour": 9, "minute": 29}
